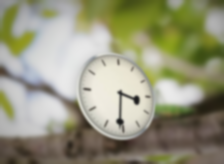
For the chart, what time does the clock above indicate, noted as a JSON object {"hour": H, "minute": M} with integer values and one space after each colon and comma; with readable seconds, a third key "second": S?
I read {"hour": 3, "minute": 31}
